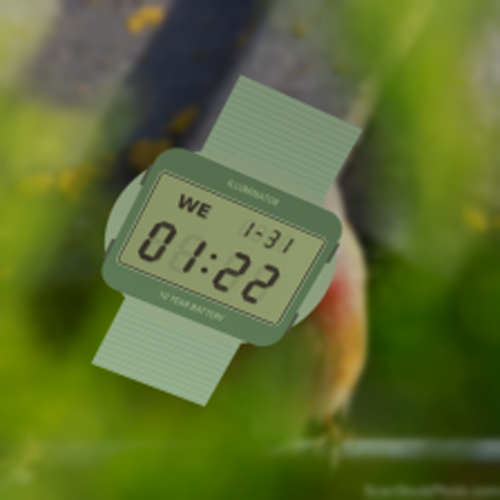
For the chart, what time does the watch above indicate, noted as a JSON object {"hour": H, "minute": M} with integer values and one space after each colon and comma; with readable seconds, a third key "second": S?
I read {"hour": 1, "minute": 22}
